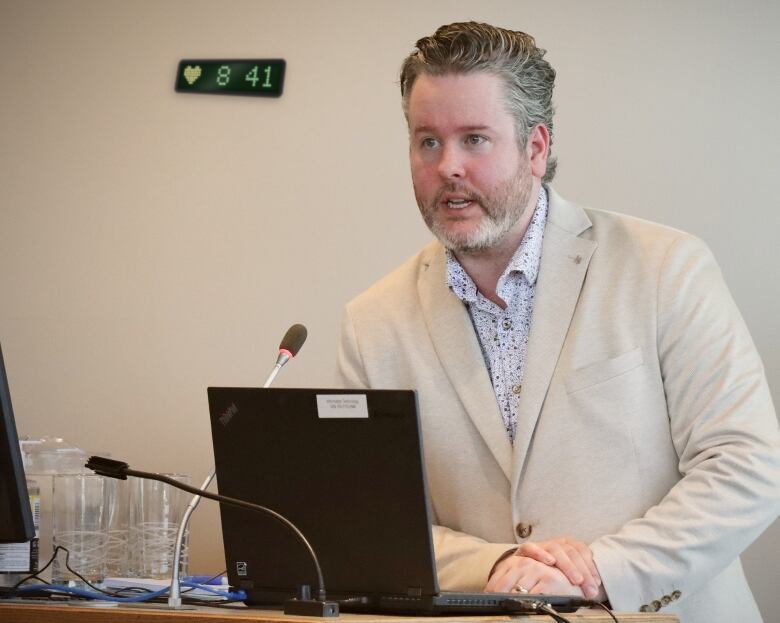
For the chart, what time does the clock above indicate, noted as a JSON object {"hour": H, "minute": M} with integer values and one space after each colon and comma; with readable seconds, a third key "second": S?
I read {"hour": 8, "minute": 41}
